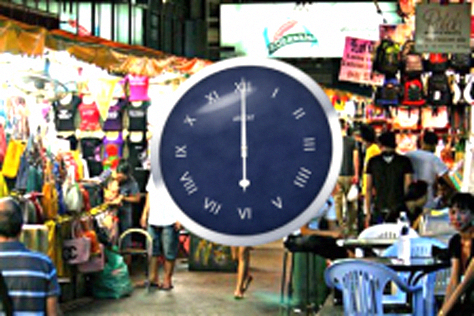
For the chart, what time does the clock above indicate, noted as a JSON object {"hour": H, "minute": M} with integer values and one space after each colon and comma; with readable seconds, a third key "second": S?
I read {"hour": 6, "minute": 0}
